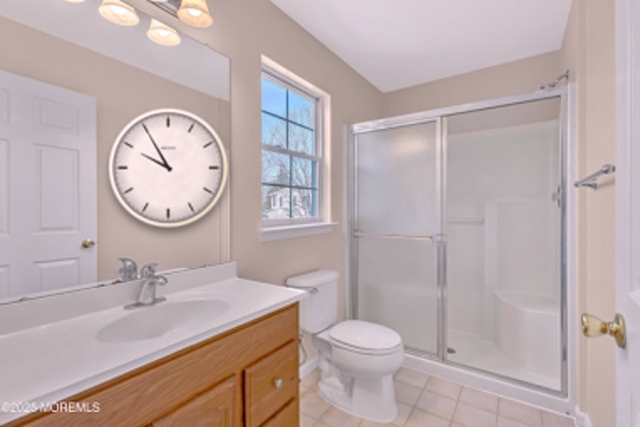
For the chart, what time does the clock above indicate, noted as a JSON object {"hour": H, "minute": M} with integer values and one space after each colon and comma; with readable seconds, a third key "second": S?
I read {"hour": 9, "minute": 55}
